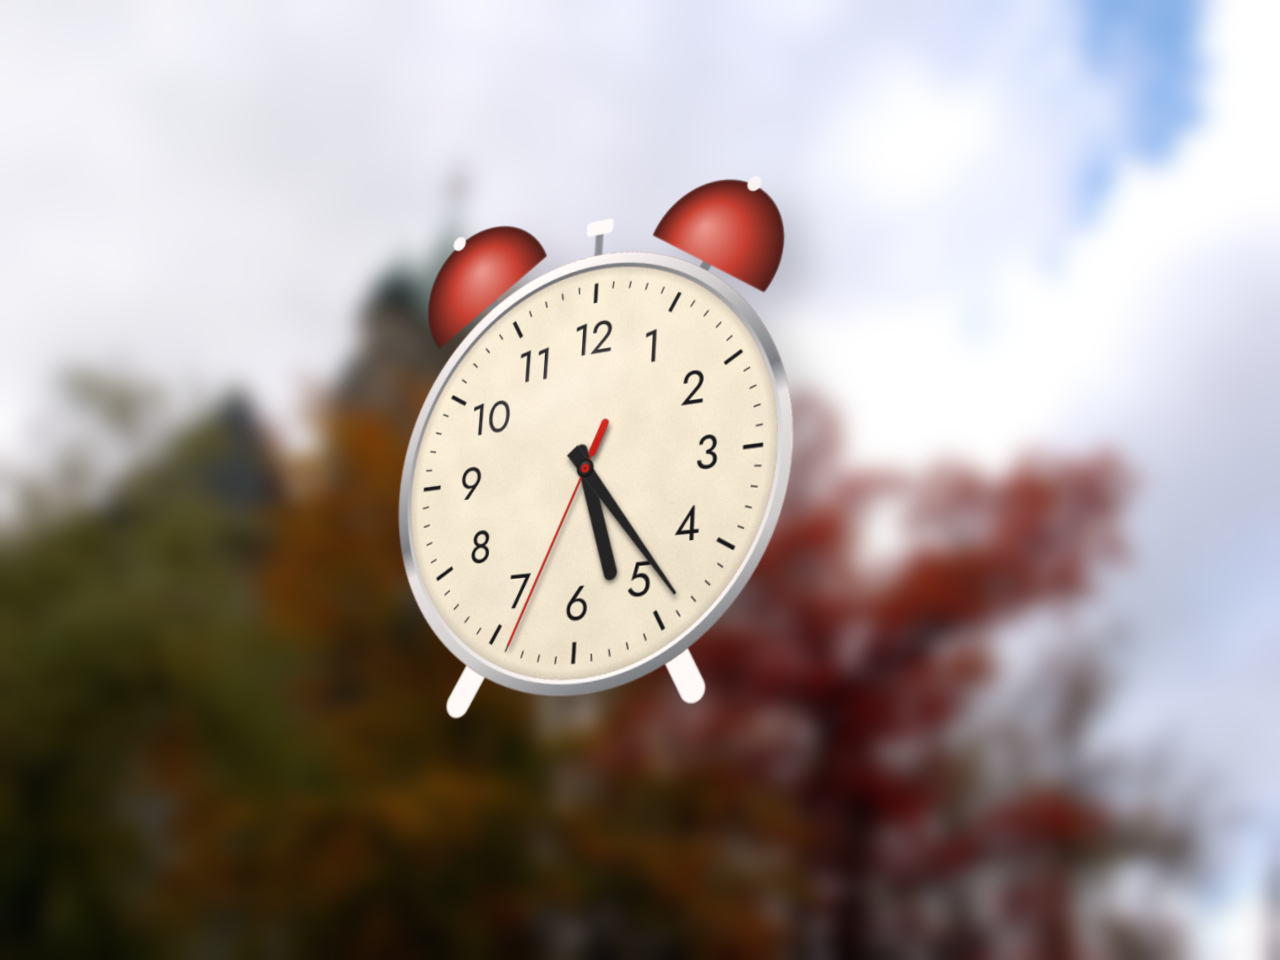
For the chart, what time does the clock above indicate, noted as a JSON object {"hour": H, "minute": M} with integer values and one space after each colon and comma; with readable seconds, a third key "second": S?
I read {"hour": 5, "minute": 23, "second": 34}
